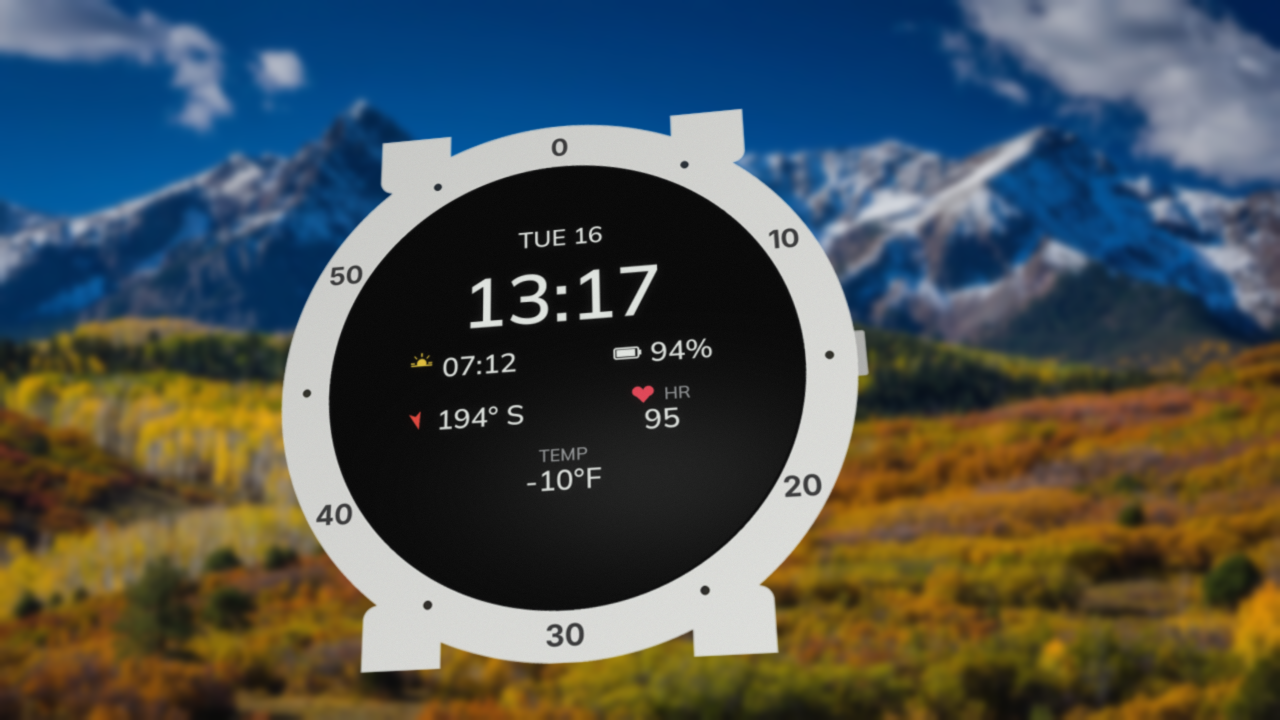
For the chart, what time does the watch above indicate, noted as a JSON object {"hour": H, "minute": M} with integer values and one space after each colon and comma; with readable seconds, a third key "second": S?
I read {"hour": 13, "minute": 17}
